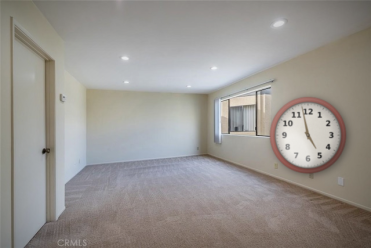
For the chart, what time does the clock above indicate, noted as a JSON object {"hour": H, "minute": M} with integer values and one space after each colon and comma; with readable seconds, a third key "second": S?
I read {"hour": 4, "minute": 58}
